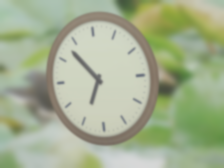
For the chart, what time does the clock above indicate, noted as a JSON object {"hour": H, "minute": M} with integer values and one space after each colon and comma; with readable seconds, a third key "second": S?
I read {"hour": 6, "minute": 53}
